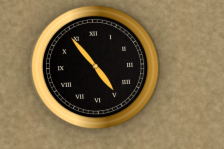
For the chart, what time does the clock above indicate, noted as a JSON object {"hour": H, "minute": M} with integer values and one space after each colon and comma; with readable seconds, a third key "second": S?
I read {"hour": 4, "minute": 54}
